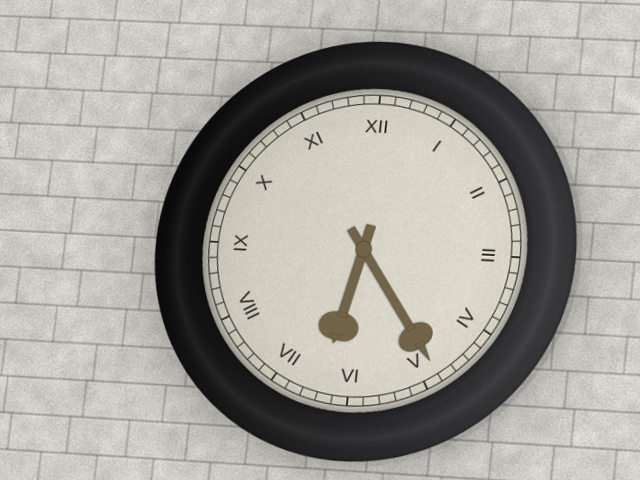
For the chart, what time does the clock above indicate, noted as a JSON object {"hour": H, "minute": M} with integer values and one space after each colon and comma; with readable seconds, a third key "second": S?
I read {"hour": 6, "minute": 24}
